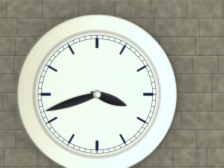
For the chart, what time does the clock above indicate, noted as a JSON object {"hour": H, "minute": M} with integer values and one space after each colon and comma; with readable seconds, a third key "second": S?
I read {"hour": 3, "minute": 42}
